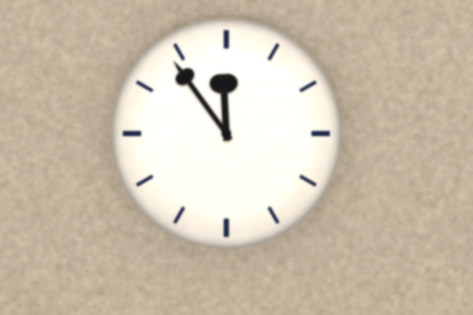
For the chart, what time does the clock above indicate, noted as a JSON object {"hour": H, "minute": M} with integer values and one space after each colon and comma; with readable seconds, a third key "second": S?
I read {"hour": 11, "minute": 54}
